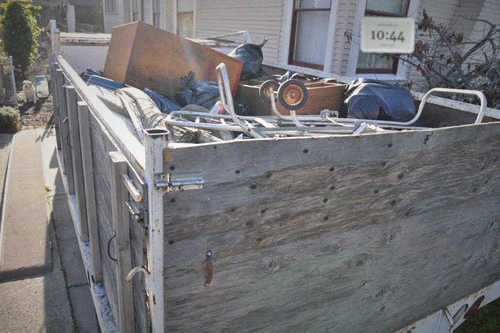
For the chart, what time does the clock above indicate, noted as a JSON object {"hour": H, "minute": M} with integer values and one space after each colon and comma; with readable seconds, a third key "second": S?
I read {"hour": 10, "minute": 44}
